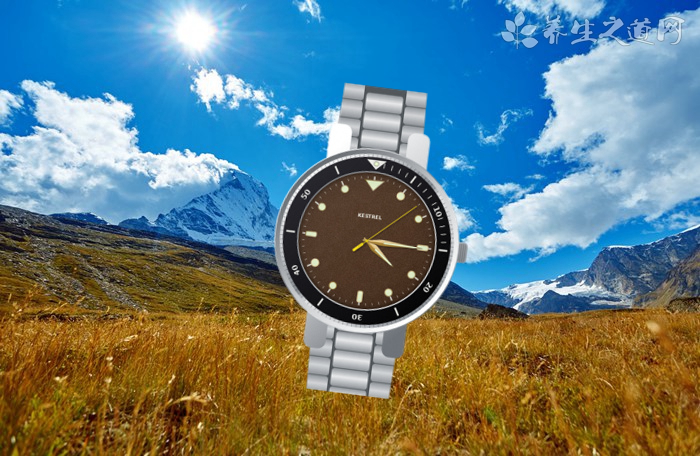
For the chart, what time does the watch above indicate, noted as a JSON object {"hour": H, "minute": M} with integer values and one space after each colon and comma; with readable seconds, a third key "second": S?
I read {"hour": 4, "minute": 15, "second": 8}
